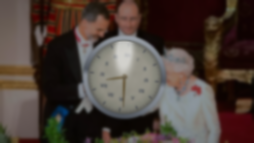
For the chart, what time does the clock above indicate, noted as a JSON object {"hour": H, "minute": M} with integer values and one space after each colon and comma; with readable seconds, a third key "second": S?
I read {"hour": 8, "minute": 29}
